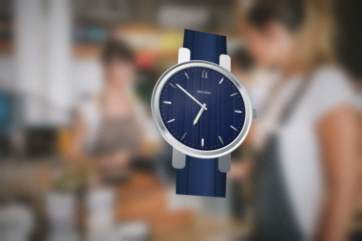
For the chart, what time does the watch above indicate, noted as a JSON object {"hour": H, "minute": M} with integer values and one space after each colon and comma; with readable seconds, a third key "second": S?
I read {"hour": 6, "minute": 51}
